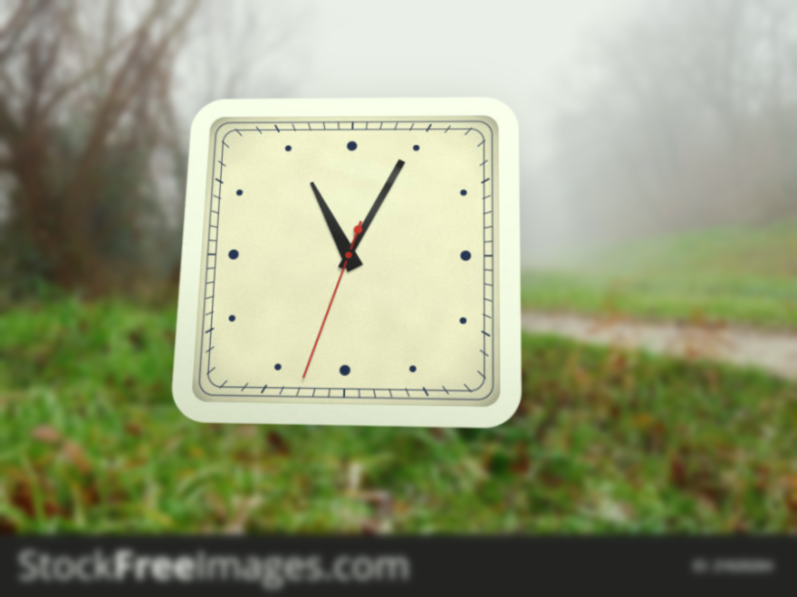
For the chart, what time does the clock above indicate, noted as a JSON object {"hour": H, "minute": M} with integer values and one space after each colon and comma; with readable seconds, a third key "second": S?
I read {"hour": 11, "minute": 4, "second": 33}
